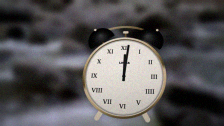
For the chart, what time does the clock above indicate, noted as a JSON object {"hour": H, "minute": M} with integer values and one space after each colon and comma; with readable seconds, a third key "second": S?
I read {"hour": 12, "minute": 1}
